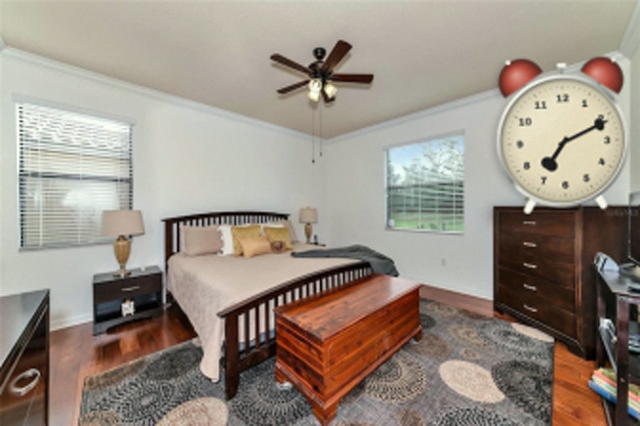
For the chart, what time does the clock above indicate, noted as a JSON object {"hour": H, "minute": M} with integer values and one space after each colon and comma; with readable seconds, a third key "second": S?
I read {"hour": 7, "minute": 11}
